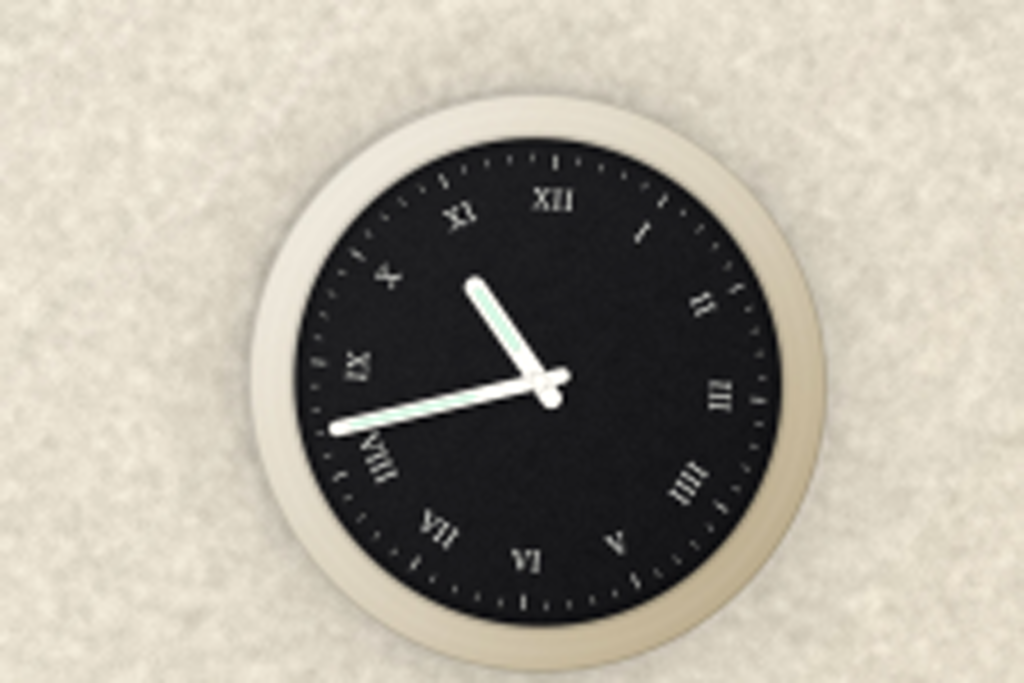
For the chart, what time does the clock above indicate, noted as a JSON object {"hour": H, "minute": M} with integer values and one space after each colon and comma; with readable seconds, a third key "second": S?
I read {"hour": 10, "minute": 42}
